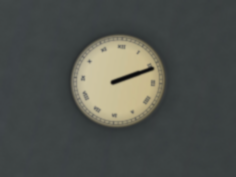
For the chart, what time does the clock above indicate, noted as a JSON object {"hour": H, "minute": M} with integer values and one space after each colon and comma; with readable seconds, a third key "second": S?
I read {"hour": 2, "minute": 11}
